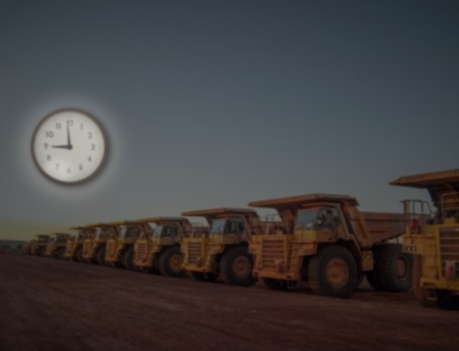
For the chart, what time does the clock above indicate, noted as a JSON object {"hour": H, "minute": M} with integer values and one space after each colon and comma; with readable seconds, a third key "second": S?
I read {"hour": 8, "minute": 59}
